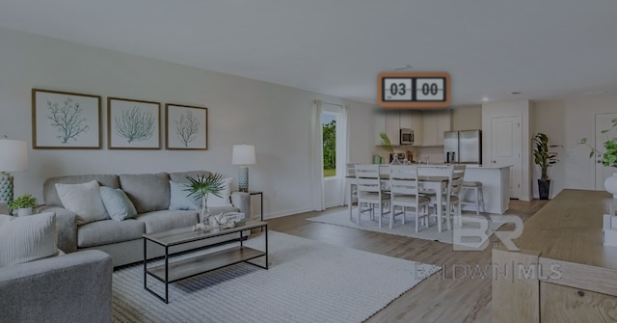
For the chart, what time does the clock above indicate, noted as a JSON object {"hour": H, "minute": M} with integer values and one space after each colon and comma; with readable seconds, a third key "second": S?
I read {"hour": 3, "minute": 0}
